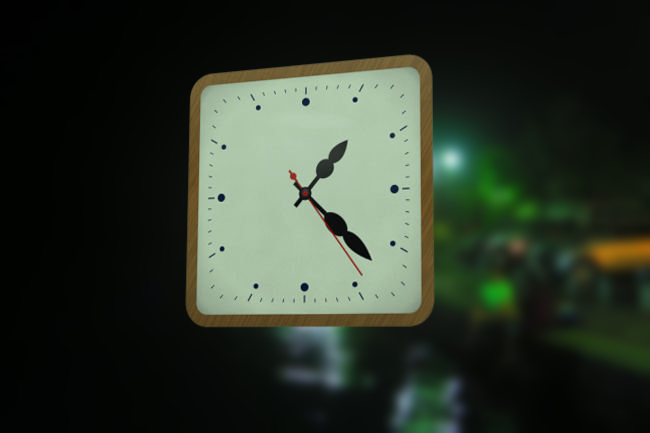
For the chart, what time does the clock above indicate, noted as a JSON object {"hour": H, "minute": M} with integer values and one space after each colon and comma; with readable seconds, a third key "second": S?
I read {"hour": 1, "minute": 22, "second": 24}
